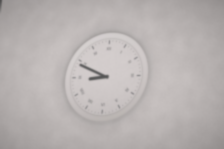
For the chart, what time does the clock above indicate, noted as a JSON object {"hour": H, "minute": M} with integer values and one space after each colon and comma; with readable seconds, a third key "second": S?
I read {"hour": 8, "minute": 49}
